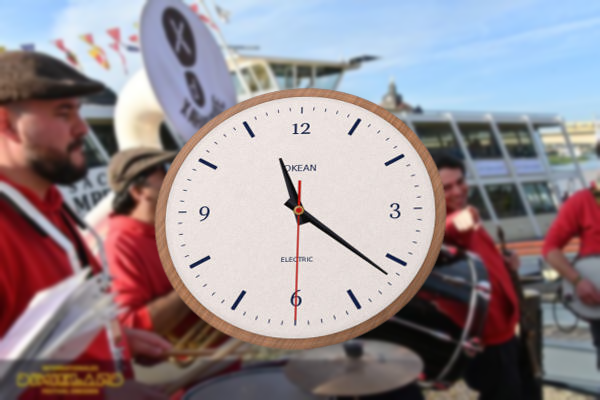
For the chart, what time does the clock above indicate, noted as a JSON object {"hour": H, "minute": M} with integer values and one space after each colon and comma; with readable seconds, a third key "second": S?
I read {"hour": 11, "minute": 21, "second": 30}
